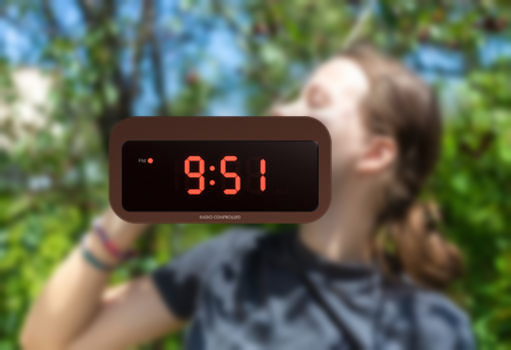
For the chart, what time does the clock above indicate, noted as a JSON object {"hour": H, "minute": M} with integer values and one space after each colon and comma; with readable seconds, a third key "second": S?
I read {"hour": 9, "minute": 51}
